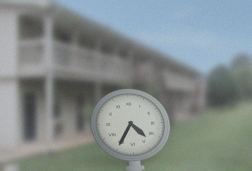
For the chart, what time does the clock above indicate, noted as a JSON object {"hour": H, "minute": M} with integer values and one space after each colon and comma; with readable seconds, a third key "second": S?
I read {"hour": 4, "minute": 35}
